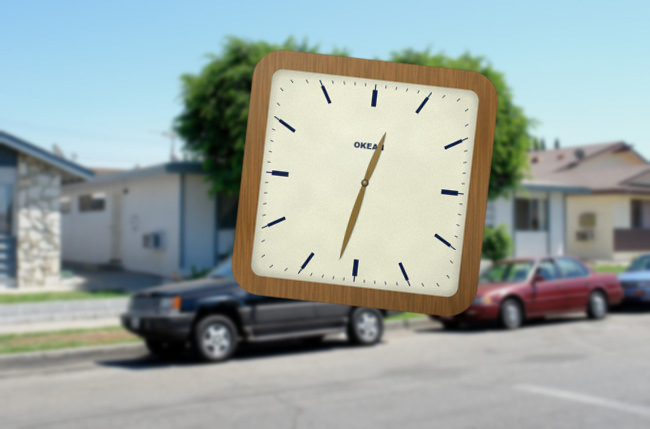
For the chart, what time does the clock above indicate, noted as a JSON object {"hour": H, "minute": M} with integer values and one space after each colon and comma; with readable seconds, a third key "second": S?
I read {"hour": 12, "minute": 32}
